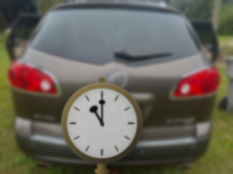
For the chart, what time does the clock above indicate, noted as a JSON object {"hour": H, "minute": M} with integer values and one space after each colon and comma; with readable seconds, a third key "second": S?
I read {"hour": 11, "minute": 0}
